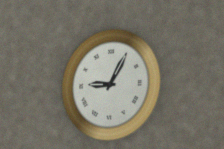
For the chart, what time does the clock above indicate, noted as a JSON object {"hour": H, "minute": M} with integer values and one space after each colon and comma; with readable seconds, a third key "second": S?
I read {"hour": 9, "minute": 5}
